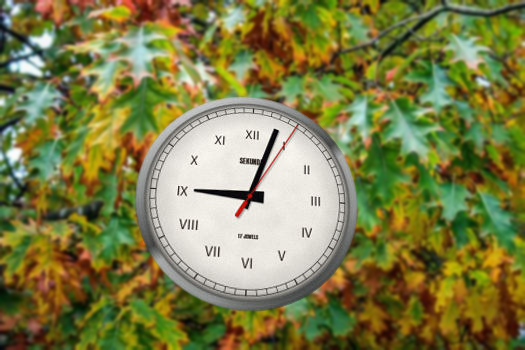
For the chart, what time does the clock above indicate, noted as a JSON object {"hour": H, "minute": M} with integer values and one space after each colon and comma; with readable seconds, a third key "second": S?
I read {"hour": 9, "minute": 3, "second": 5}
